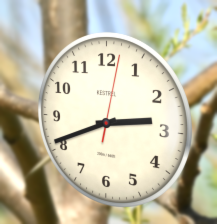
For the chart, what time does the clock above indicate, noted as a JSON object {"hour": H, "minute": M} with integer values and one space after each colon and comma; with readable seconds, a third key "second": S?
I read {"hour": 2, "minute": 41, "second": 2}
